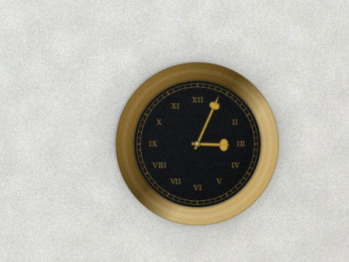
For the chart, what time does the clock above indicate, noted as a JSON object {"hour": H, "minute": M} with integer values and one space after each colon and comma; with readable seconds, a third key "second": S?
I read {"hour": 3, "minute": 4}
